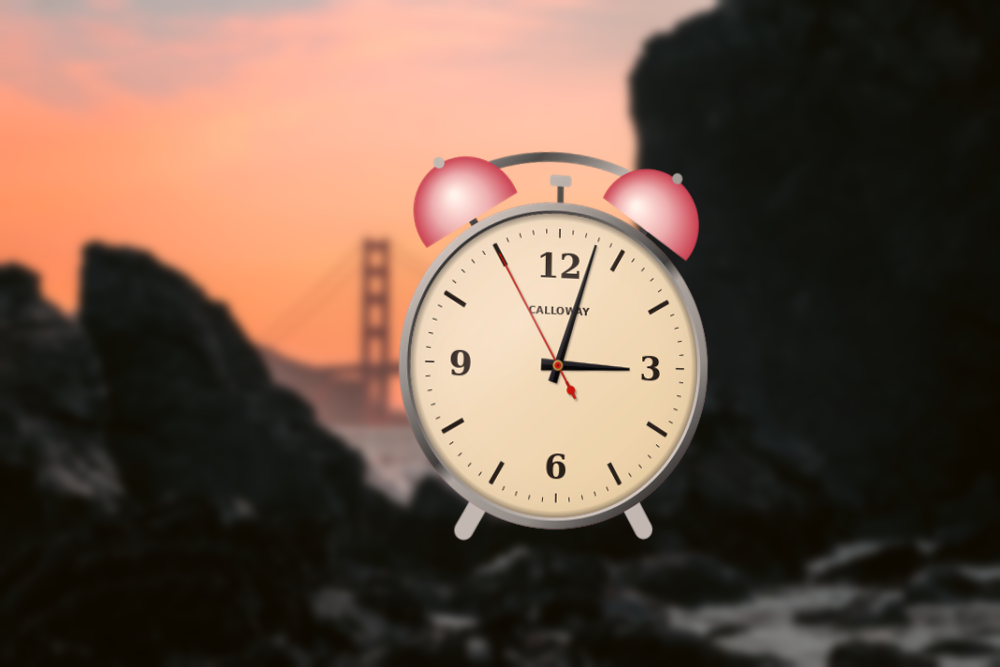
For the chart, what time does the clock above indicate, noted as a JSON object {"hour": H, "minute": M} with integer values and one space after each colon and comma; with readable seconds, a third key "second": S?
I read {"hour": 3, "minute": 2, "second": 55}
